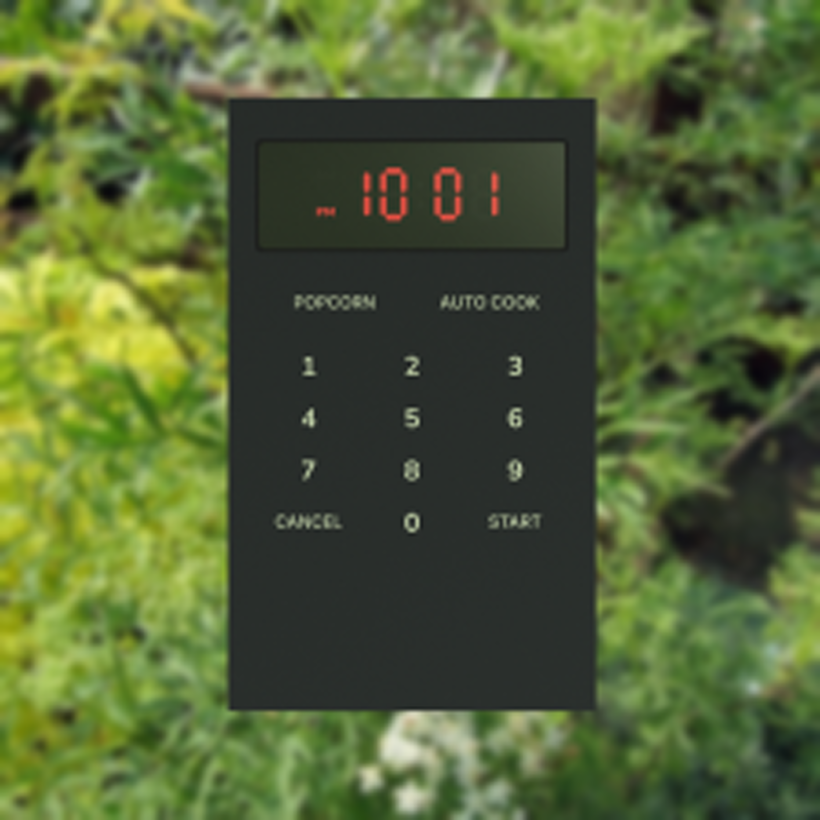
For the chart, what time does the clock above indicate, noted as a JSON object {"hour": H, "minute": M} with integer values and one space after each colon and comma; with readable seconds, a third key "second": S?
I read {"hour": 10, "minute": 1}
